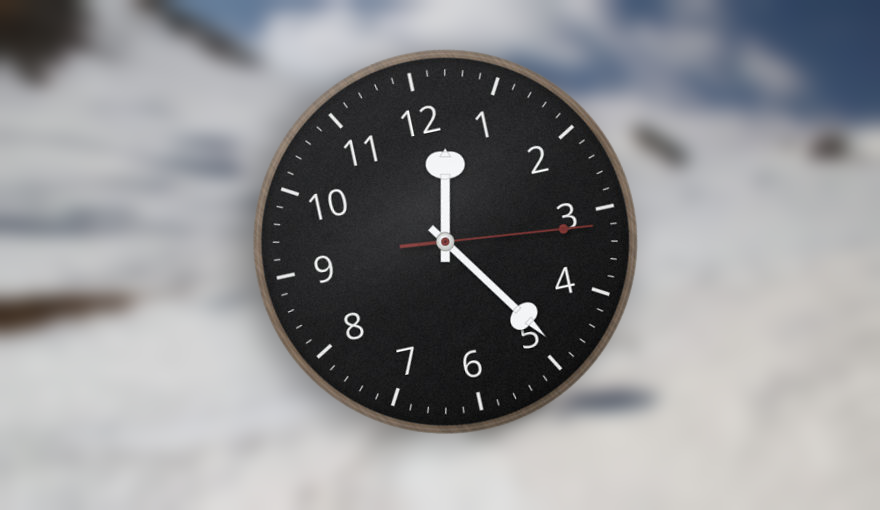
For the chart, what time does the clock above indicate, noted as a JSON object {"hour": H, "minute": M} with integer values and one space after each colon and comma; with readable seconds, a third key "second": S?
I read {"hour": 12, "minute": 24, "second": 16}
